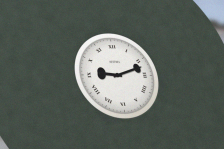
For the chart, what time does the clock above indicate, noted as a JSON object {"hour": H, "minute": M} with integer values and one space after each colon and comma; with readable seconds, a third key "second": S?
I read {"hour": 9, "minute": 12}
